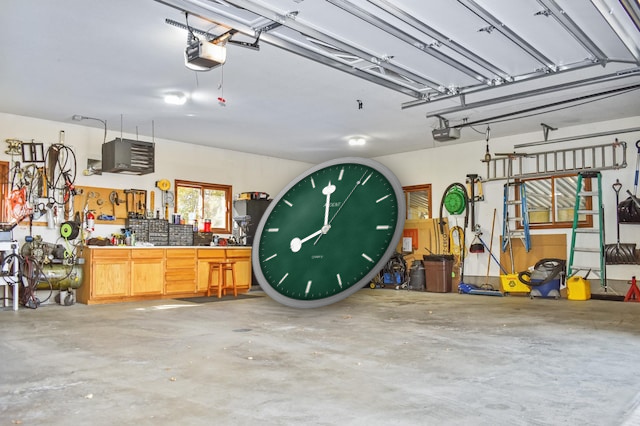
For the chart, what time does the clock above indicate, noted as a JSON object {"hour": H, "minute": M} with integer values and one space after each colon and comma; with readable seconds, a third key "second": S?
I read {"hour": 7, "minute": 58, "second": 4}
